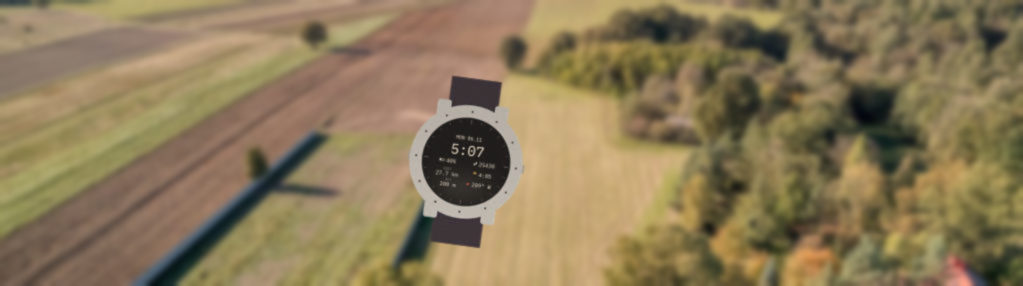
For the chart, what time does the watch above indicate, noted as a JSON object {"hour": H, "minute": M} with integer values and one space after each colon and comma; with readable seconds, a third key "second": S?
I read {"hour": 5, "minute": 7}
